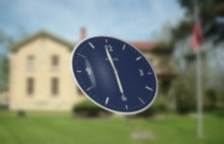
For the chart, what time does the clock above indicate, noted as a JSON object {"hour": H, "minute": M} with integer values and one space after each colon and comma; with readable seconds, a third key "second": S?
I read {"hour": 5, "minute": 59}
